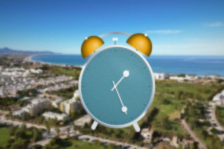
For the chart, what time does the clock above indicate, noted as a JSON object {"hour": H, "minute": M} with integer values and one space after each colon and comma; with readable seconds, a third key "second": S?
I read {"hour": 1, "minute": 26}
